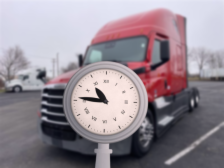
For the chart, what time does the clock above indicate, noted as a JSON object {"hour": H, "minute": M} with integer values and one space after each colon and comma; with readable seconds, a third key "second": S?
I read {"hour": 10, "minute": 46}
